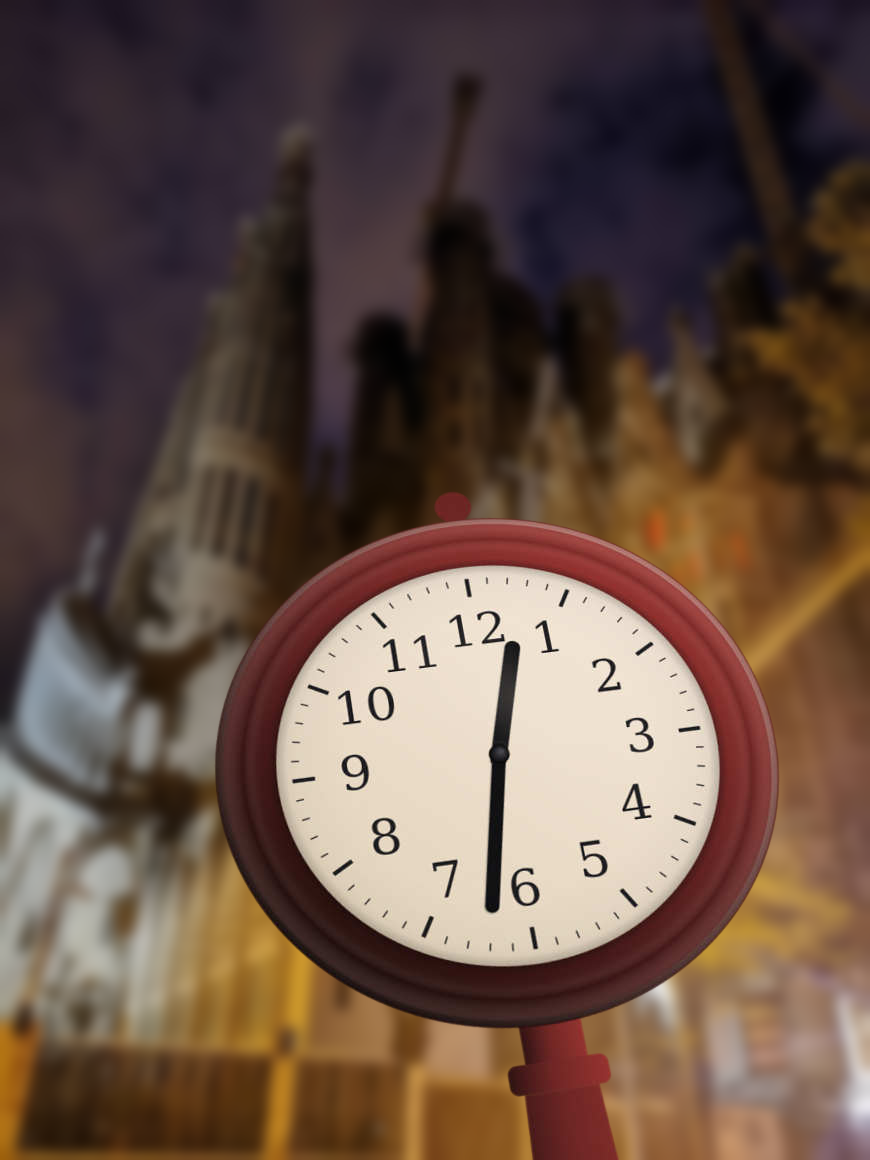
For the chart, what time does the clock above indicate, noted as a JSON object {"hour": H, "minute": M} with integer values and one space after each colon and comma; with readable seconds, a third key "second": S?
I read {"hour": 12, "minute": 32}
